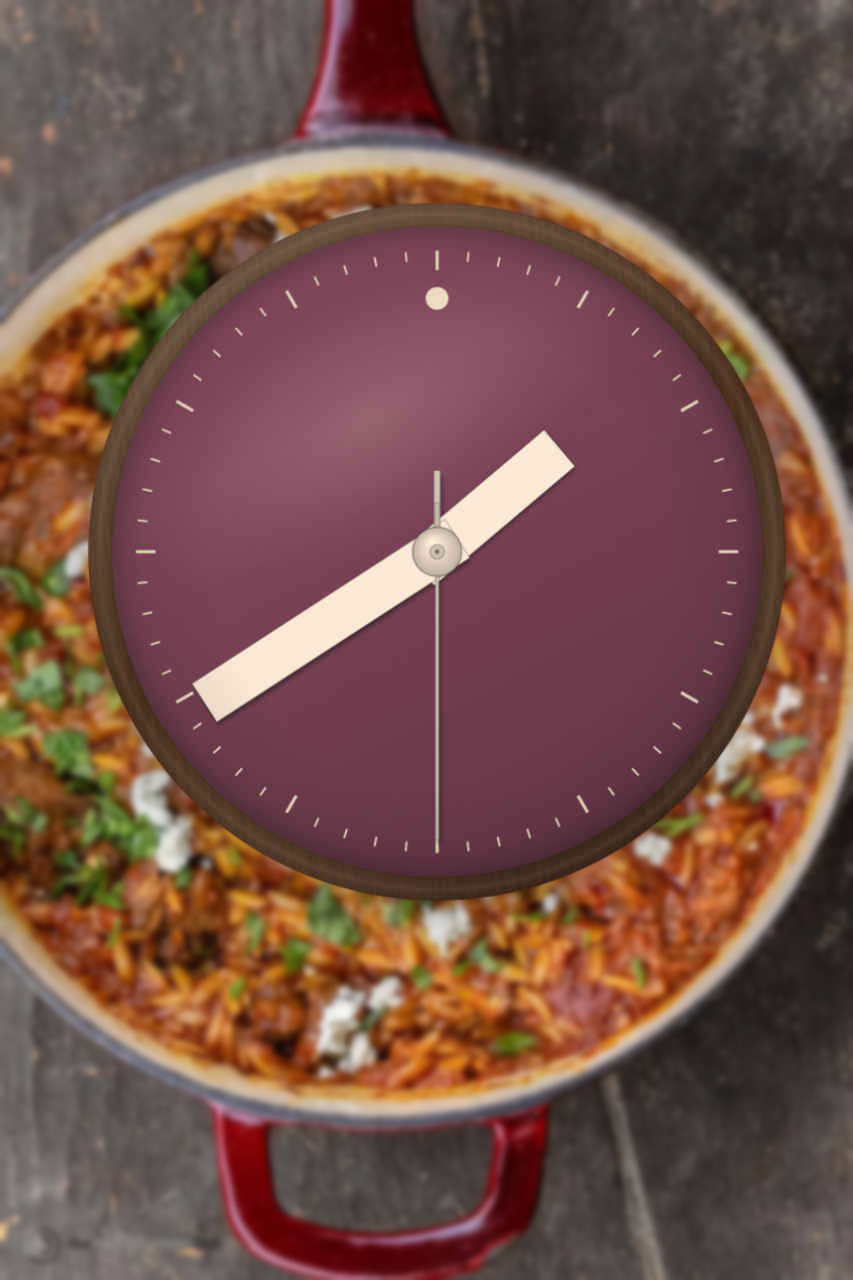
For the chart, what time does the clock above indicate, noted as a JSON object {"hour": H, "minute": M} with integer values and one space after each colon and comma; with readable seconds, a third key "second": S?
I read {"hour": 1, "minute": 39, "second": 30}
